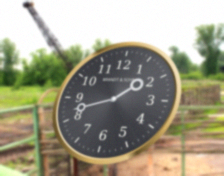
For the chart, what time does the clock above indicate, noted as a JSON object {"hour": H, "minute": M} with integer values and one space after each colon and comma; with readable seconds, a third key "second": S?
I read {"hour": 1, "minute": 42}
